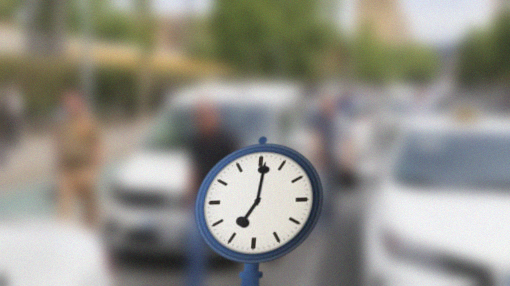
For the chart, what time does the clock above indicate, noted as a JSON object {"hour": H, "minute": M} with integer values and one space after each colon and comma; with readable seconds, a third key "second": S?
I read {"hour": 7, "minute": 1}
